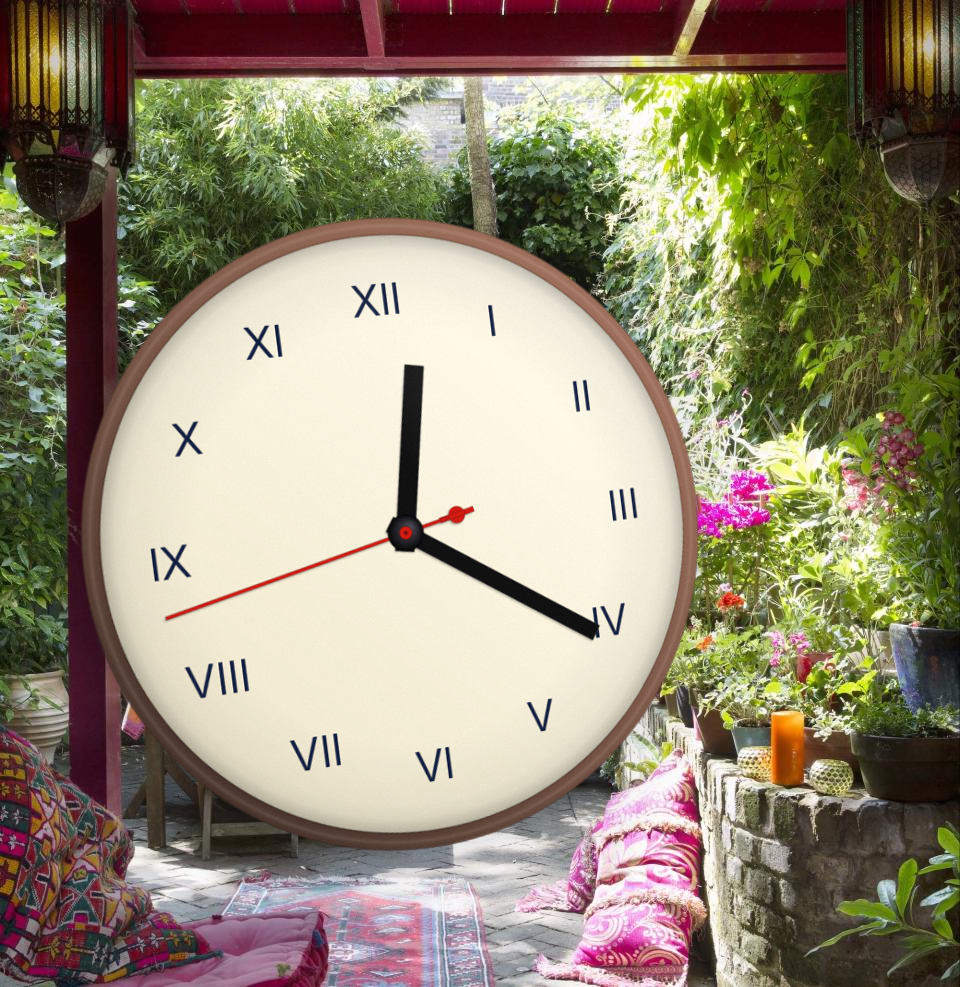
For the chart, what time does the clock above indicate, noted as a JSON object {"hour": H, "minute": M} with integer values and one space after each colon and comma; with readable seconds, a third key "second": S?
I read {"hour": 12, "minute": 20, "second": 43}
